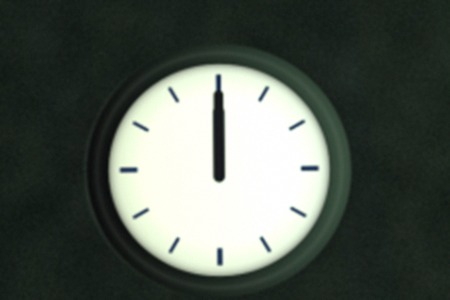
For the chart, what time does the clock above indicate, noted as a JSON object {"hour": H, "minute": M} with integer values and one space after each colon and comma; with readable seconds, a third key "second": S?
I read {"hour": 12, "minute": 0}
